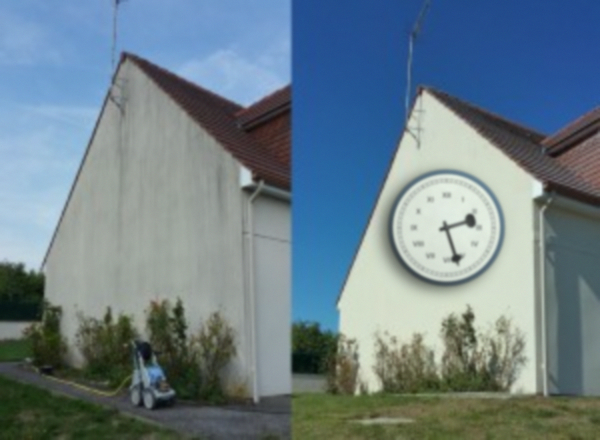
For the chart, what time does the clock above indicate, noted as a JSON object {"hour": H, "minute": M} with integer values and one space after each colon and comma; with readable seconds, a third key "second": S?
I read {"hour": 2, "minute": 27}
